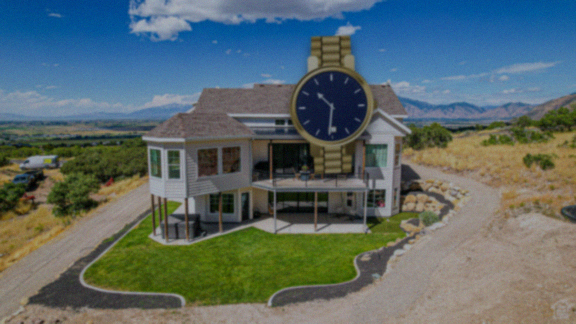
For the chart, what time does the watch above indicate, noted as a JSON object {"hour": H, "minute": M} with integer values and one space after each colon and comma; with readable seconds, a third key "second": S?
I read {"hour": 10, "minute": 31}
